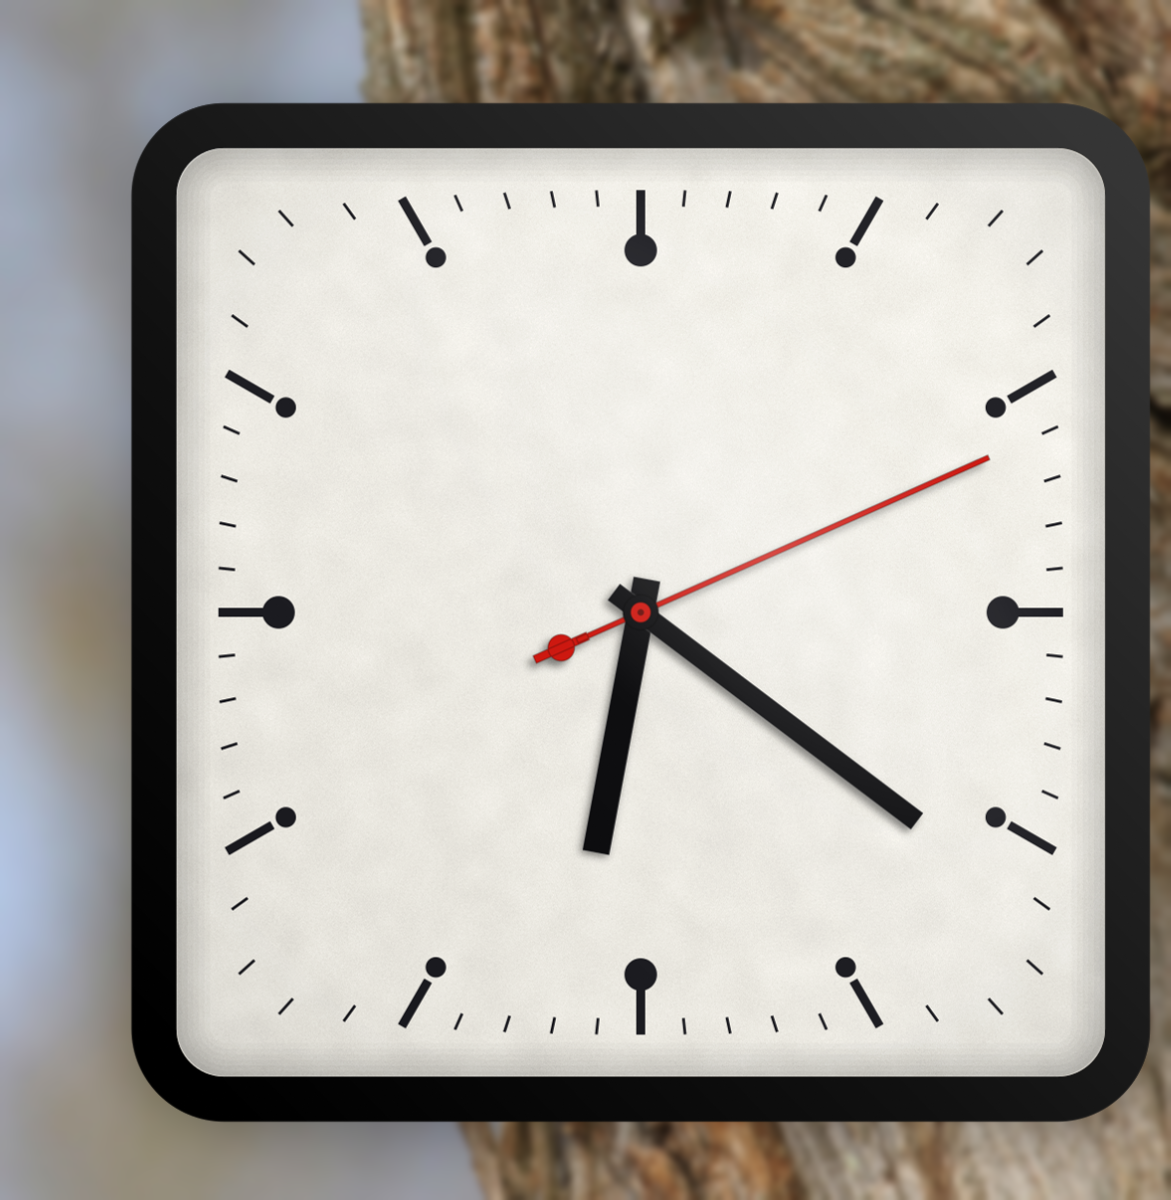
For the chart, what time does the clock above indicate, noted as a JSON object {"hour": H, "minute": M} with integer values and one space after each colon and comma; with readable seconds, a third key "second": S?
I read {"hour": 6, "minute": 21, "second": 11}
